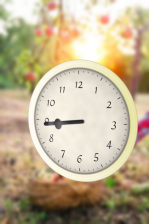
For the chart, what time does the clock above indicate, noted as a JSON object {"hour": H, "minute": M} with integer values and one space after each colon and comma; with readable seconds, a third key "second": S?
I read {"hour": 8, "minute": 44}
